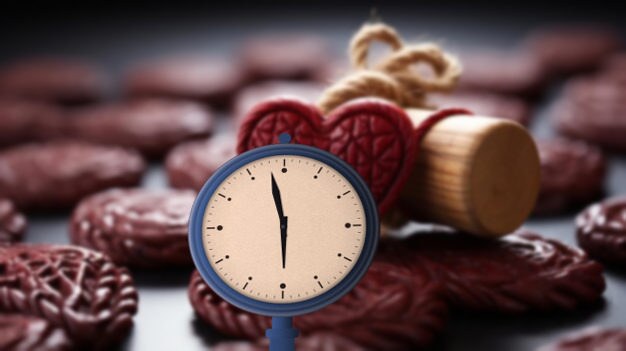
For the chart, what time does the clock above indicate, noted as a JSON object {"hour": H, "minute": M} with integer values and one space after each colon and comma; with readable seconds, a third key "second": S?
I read {"hour": 5, "minute": 58}
